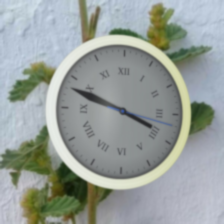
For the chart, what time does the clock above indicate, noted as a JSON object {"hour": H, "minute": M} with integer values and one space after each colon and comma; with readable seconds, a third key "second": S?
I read {"hour": 3, "minute": 48, "second": 17}
